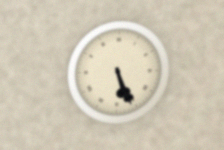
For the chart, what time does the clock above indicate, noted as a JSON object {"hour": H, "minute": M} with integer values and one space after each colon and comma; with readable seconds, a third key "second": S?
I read {"hour": 5, "minute": 26}
